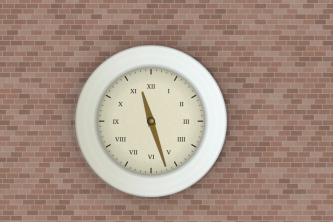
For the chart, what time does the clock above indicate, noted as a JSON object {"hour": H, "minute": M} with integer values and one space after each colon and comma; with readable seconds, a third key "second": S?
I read {"hour": 11, "minute": 27}
